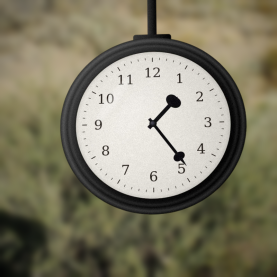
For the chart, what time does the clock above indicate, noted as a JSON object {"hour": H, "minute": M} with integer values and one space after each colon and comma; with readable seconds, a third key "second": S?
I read {"hour": 1, "minute": 24}
